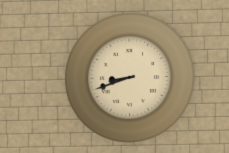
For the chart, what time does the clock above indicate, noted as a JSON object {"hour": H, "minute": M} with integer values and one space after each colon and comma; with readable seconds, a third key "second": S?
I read {"hour": 8, "minute": 42}
